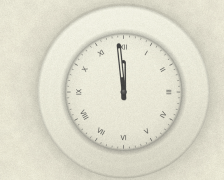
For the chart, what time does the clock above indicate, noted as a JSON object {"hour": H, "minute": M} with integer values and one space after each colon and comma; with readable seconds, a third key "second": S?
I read {"hour": 11, "minute": 59}
